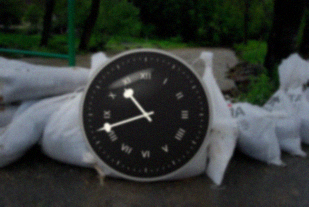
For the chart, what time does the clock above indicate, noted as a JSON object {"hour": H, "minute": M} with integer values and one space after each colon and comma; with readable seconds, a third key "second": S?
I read {"hour": 10, "minute": 42}
